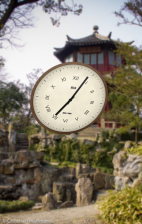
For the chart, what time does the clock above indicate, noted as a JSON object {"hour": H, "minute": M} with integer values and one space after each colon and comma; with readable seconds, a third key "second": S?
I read {"hour": 7, "minute": 4}
